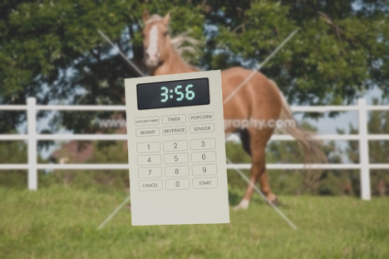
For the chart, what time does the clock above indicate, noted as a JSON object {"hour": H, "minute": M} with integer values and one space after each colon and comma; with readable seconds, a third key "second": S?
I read {"hour": 3, "minute": 56}
